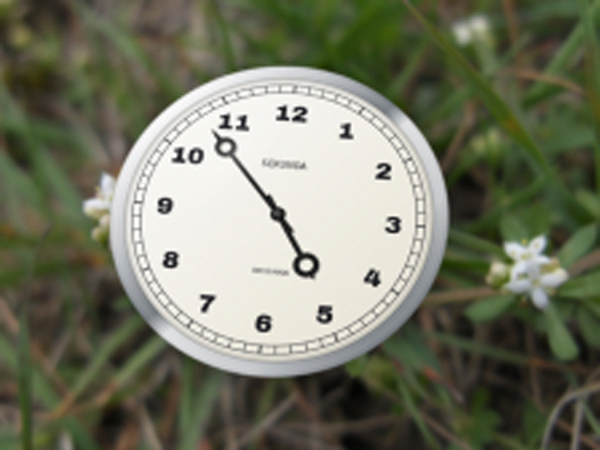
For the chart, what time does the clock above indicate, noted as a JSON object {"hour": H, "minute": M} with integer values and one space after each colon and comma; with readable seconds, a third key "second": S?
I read {"hour": 4, "minute": 53}
